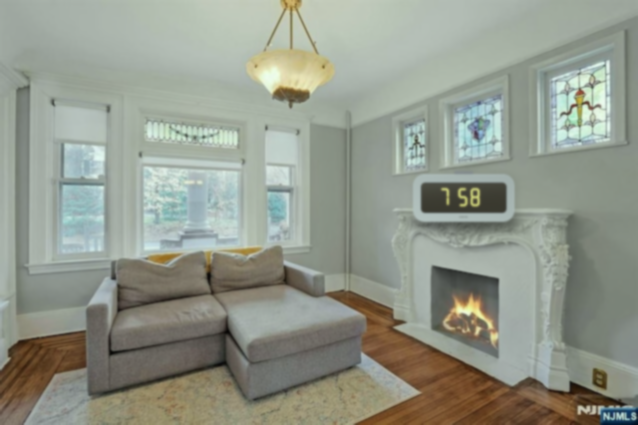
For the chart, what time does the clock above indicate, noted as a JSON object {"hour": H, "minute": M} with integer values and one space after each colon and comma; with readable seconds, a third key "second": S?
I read {"hour": 7, "minute": 58}
